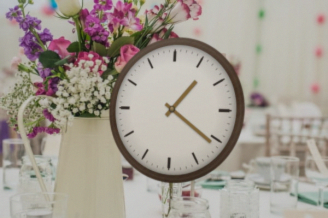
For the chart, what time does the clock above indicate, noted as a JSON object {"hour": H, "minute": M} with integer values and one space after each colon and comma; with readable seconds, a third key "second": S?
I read {"hour": 1, "minute": 21}
